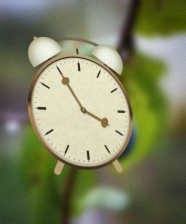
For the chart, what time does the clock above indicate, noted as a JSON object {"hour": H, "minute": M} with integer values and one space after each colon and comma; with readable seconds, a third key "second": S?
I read {"hour": 3, "minute": 55}
